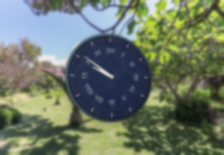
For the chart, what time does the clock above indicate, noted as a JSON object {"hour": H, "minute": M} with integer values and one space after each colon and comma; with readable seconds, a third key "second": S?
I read {"hour": 9, "minute": 51}
